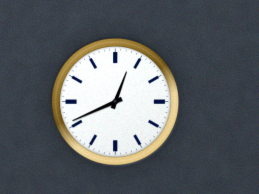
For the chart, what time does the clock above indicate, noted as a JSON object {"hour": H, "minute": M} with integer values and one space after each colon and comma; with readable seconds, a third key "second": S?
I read {"hour": 12, "minute": 41}
